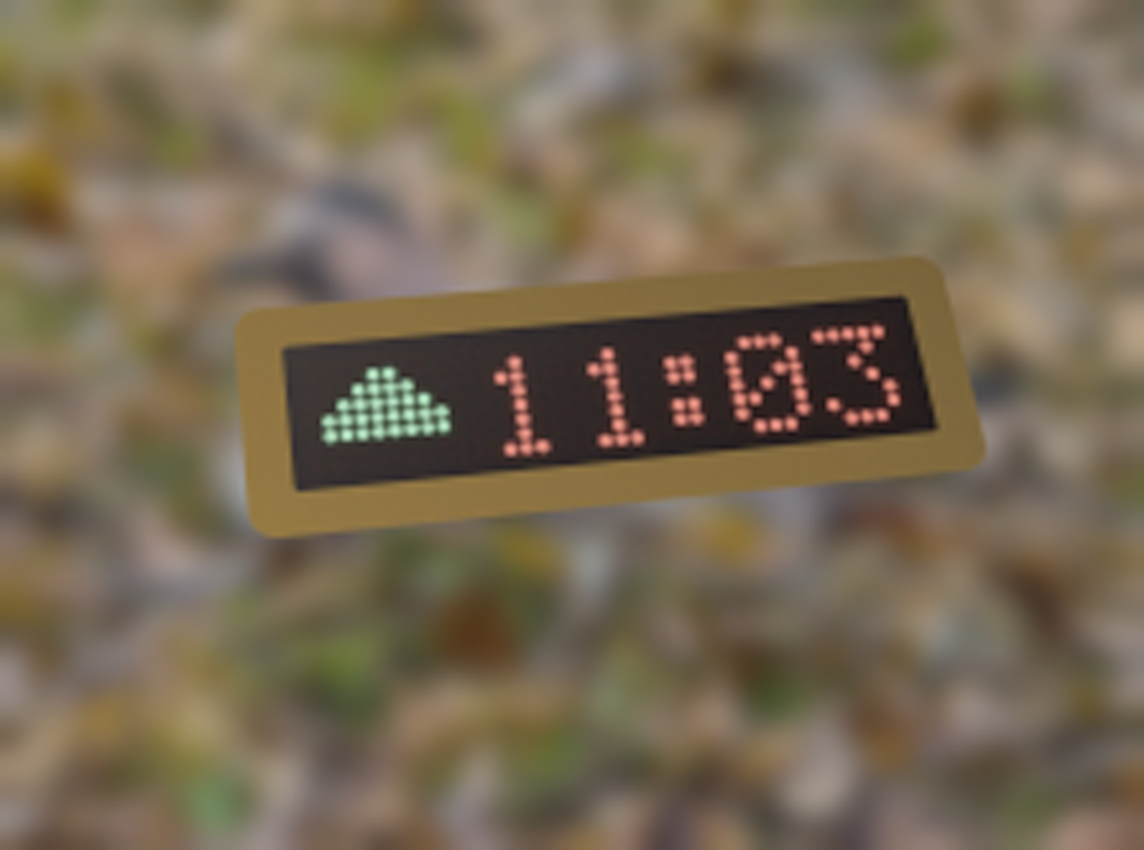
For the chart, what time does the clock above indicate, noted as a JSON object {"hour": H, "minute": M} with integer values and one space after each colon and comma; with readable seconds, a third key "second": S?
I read {"hour": 11, "minute": 3}
